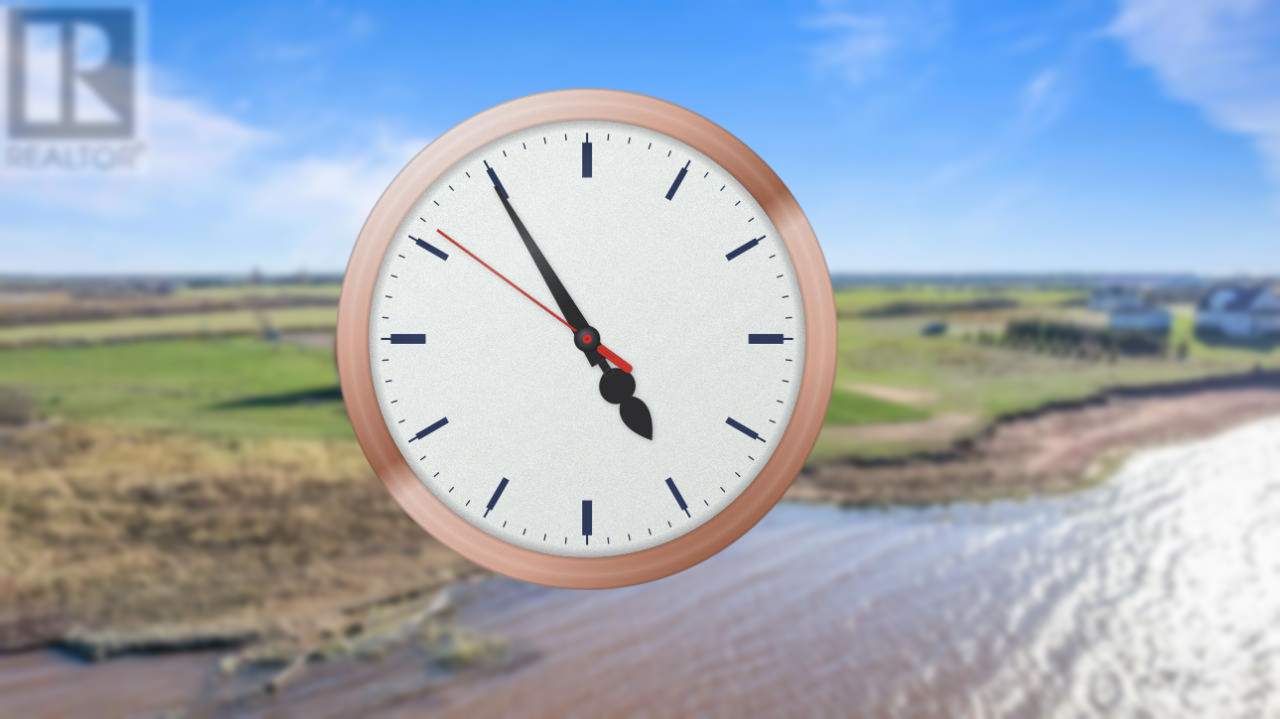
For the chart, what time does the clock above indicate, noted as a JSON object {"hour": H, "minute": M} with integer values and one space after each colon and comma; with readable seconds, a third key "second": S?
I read {"hour": 4, "minute": 54, "second": 51}
